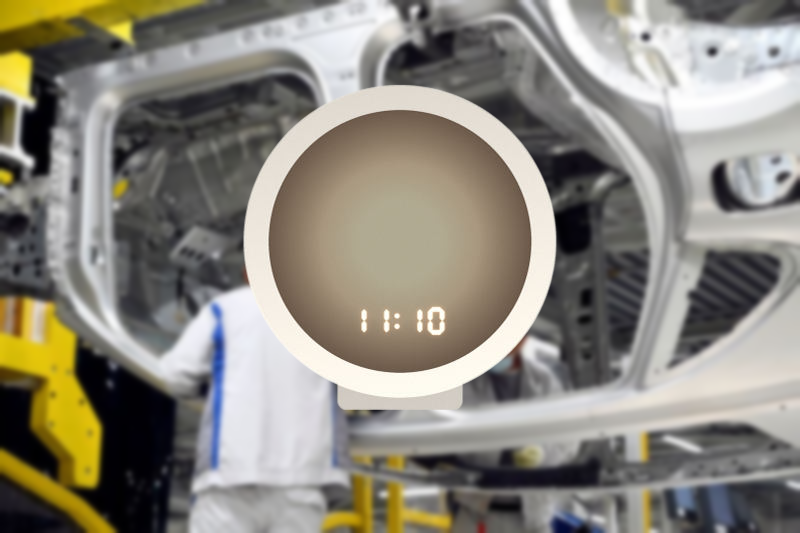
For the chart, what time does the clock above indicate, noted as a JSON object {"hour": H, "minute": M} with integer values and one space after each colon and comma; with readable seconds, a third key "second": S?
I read {"hour": 11, "minute": 10}
